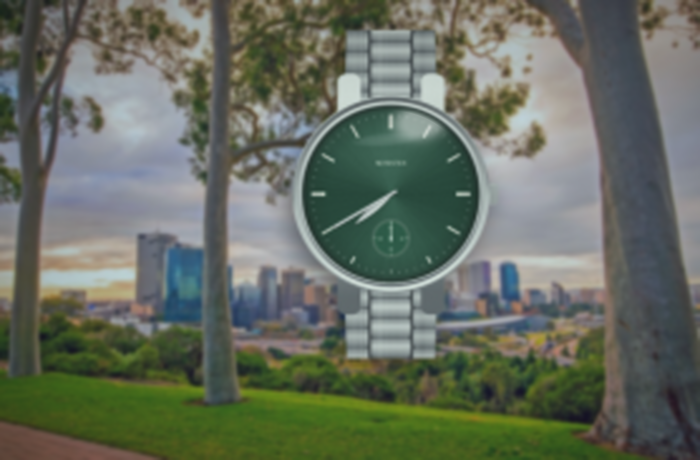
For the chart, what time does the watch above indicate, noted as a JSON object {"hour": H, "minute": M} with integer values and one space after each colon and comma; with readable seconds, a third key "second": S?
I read {"hour": 7, "minute": 40}
